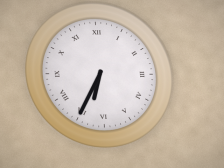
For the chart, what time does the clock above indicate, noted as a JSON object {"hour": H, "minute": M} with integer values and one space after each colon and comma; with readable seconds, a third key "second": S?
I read {"hour": 6, "minute": 35}
